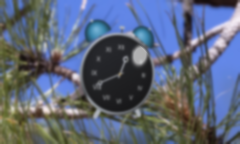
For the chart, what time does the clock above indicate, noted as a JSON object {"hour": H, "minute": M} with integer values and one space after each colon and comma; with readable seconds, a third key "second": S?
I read {"hour": 12, "minute": 41}
